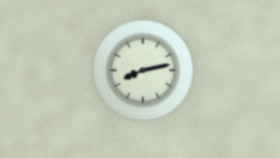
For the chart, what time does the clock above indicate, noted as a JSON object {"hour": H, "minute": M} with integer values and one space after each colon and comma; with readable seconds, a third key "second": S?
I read {"hour": 8, "minute": 13}
